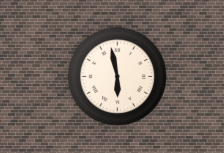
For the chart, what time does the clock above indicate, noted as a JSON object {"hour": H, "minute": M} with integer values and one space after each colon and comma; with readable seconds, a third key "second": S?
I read {"hour": 5, "minute": 58}
